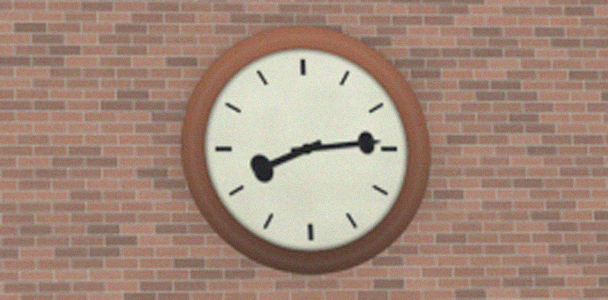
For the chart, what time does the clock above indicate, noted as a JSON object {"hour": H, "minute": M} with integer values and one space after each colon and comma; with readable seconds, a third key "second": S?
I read {"hour": 8, "minute": 14}
